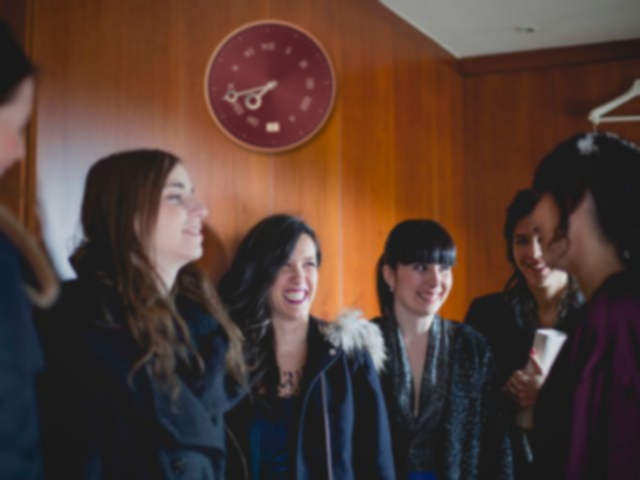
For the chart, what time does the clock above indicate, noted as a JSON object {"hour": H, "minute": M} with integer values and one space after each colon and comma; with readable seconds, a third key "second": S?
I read {"hour": 7, "minute": 43}
